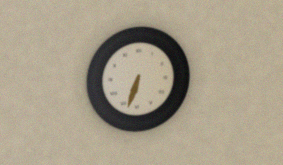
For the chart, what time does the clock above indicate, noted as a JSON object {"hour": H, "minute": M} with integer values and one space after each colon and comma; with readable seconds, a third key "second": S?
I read {"hour": 6, "minute": 33}
